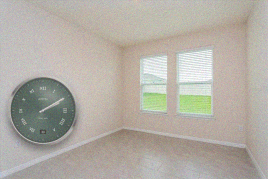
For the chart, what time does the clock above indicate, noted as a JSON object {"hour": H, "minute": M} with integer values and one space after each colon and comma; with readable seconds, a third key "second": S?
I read {"hour": 2, "minute": 10}
